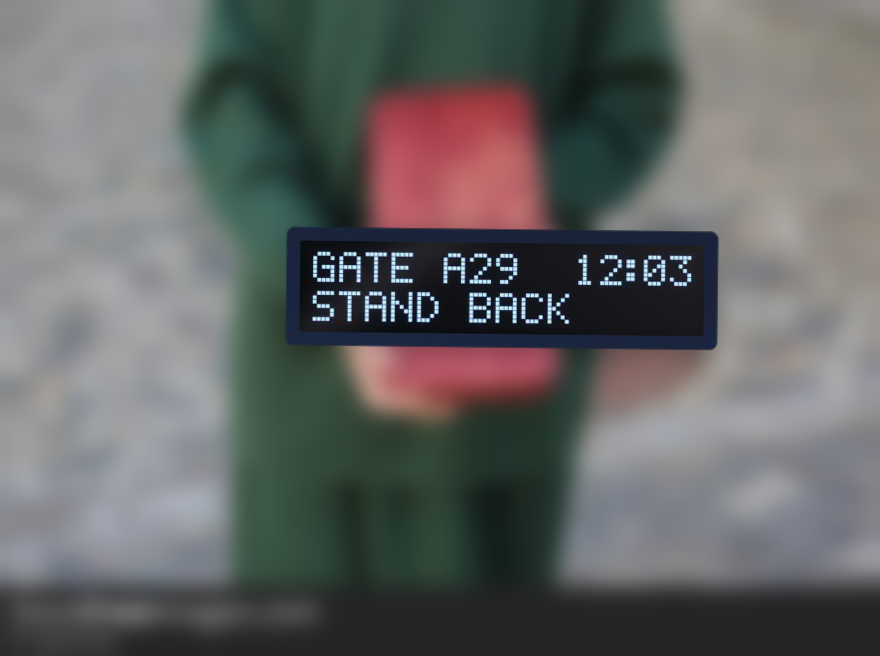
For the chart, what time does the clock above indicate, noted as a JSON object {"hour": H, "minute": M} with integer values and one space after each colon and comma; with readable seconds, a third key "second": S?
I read {"hour": 12, "minute": 3}
